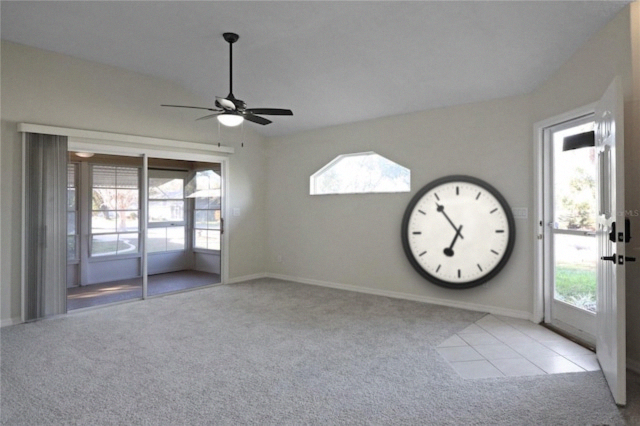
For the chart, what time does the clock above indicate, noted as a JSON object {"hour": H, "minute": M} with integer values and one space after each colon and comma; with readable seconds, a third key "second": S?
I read {"hour": 6, "minute": 54}
